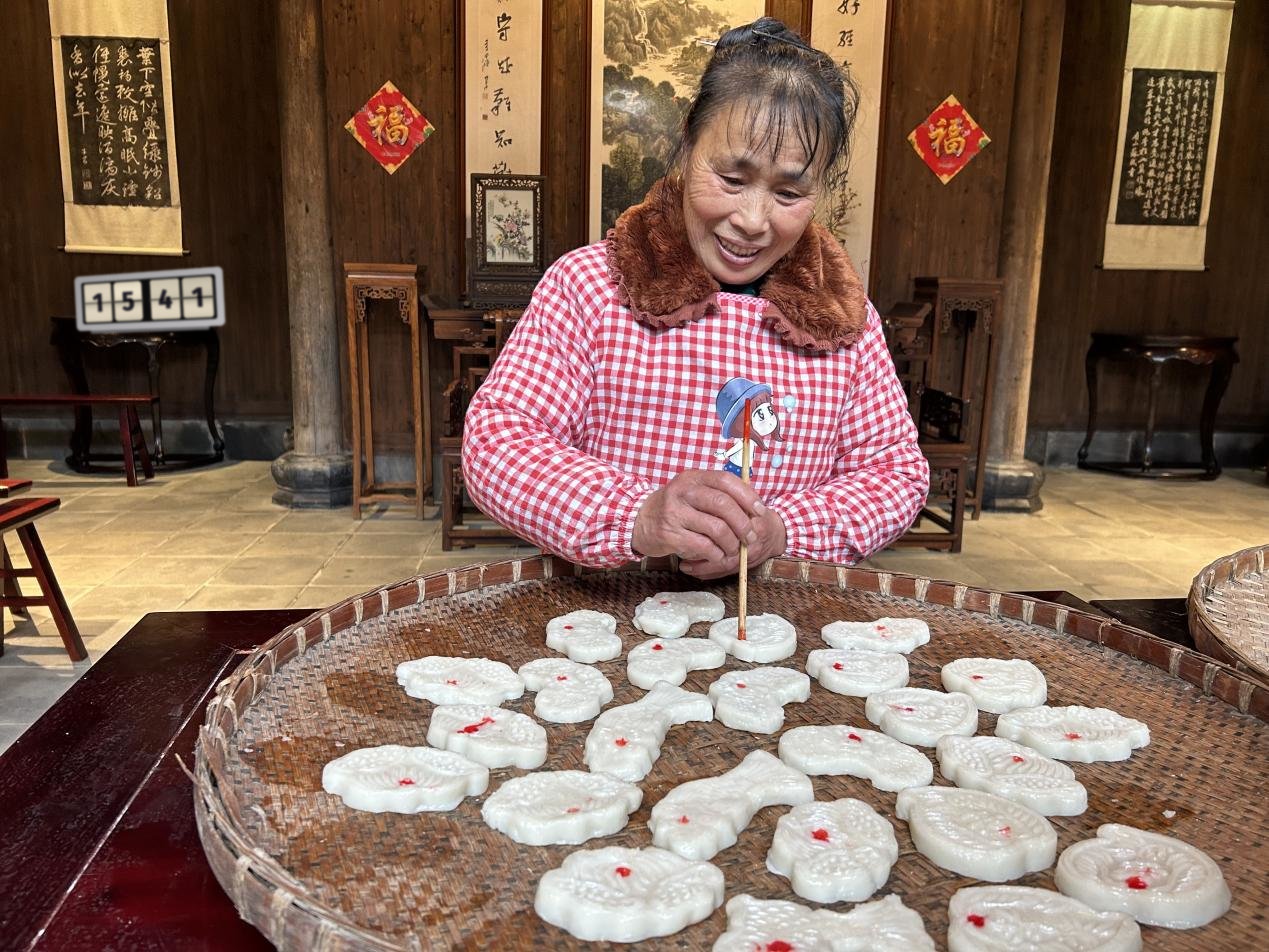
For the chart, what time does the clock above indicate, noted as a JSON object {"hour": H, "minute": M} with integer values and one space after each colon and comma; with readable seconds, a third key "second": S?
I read {"hour": 15, "minute": 41}
